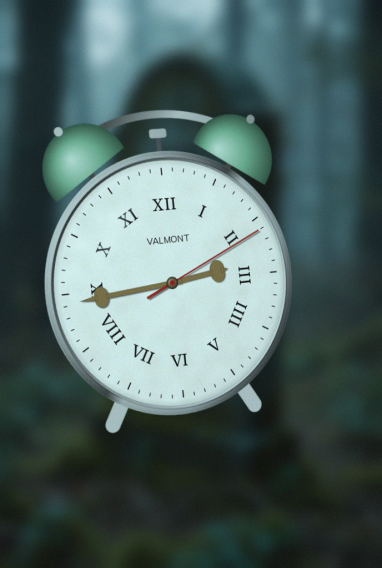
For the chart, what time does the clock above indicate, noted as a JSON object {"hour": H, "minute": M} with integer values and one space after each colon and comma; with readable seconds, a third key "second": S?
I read {"hour": 2, "minute": 44, "second": 11}
